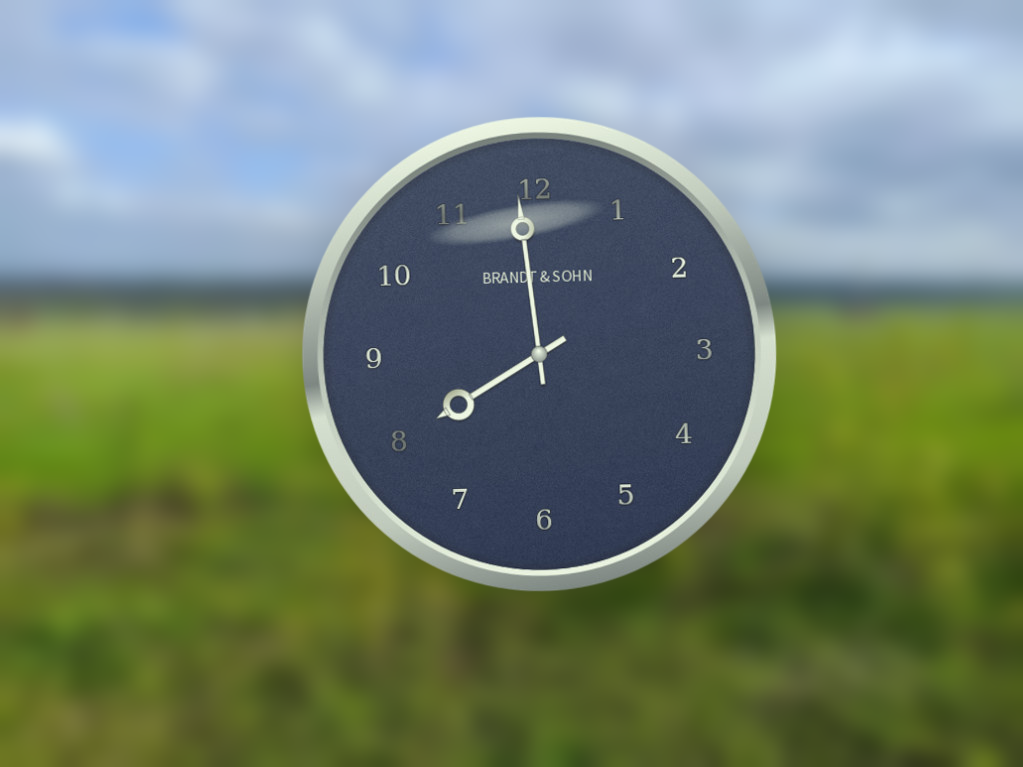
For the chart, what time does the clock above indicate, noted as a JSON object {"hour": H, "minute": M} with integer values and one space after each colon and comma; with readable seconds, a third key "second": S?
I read {"hour": 7, "minute": 59}
